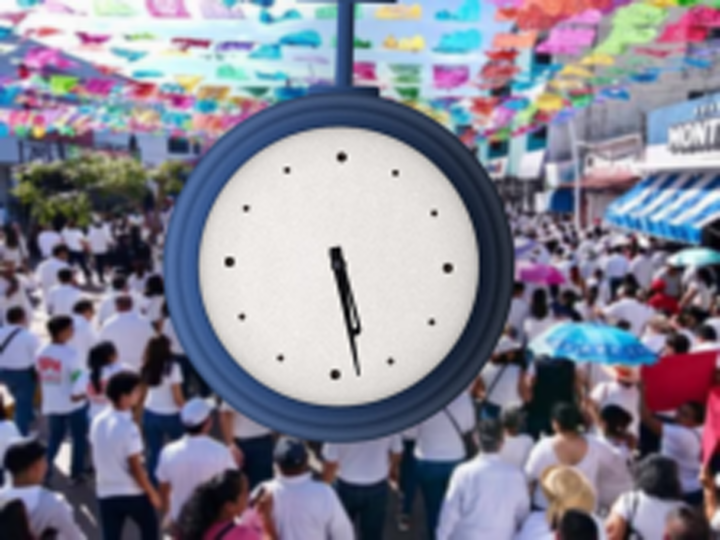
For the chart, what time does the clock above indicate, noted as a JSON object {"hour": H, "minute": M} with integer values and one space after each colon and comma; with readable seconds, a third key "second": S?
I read {"hour": 5, "minute": 28}
